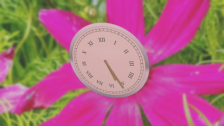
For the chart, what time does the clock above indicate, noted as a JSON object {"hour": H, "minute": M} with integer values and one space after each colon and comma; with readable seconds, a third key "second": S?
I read {"hour": 5, "minute": 26}
